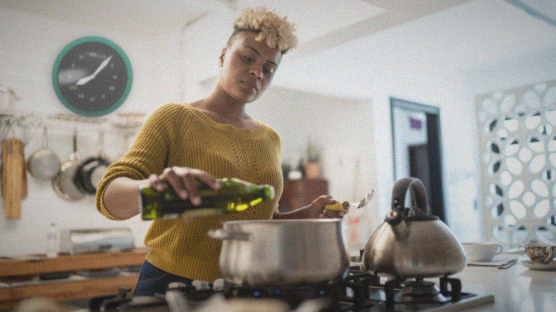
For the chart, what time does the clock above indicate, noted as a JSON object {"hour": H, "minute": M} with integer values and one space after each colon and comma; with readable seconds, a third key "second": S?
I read {"hour": 8, "minute": 7}
